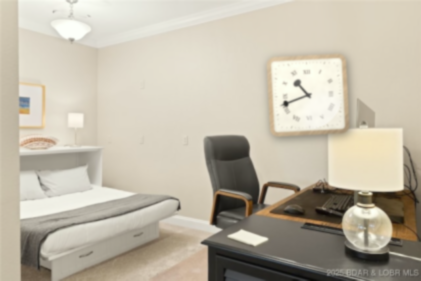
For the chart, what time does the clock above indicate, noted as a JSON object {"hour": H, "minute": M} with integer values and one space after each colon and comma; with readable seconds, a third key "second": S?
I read {"hour": 10, "minute": 42}
